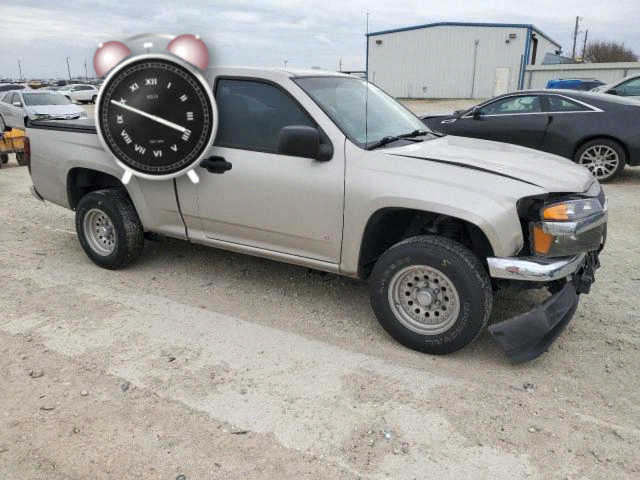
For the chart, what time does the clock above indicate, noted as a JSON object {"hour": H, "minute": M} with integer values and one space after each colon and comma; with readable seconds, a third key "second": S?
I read {"hour": 3, "minute": 49}
